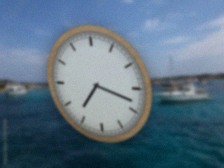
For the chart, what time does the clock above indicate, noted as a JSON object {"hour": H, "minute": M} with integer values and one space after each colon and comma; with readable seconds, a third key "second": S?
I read {"hour": 7, "minute": 18}
